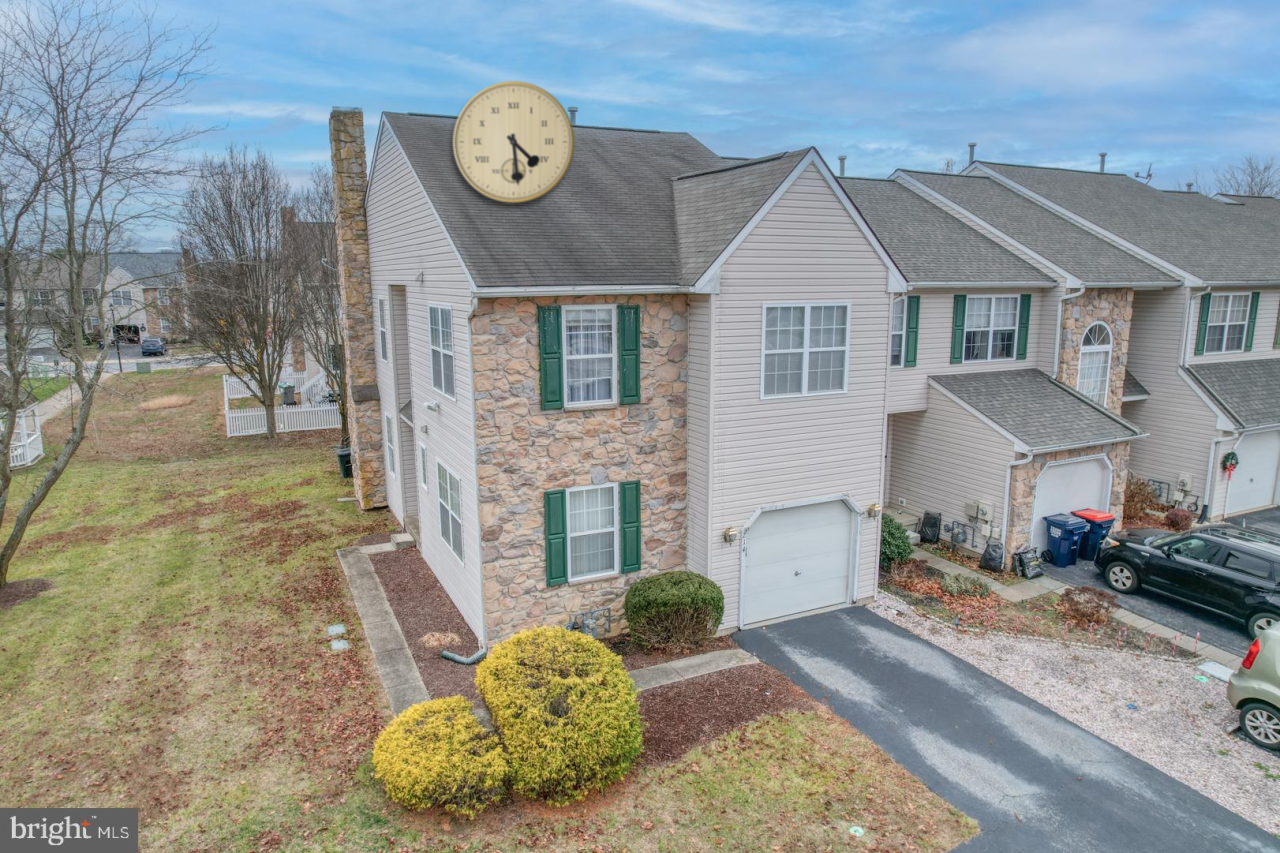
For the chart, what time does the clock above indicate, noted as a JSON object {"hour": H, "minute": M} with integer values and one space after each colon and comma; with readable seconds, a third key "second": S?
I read {"hour": 4, "minute": 29}
